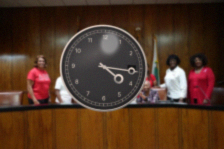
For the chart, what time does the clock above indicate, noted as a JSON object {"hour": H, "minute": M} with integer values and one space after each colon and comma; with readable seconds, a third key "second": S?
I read {"hour": 4, "minute": 16}
